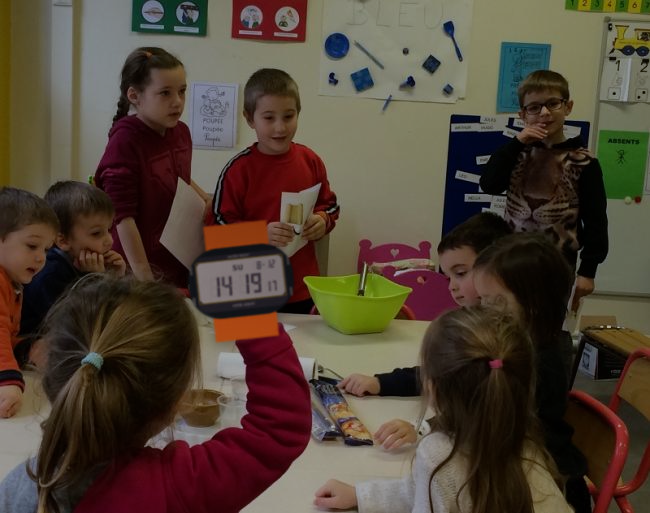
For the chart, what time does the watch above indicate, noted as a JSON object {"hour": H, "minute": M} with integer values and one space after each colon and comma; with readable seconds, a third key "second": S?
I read {"hour": 14, "minute": 19}
